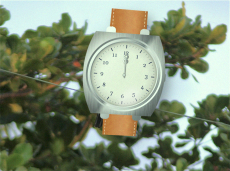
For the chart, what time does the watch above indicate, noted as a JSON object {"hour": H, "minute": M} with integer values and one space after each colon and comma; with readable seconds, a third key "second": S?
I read {"hour": 12, "minute": 0}
